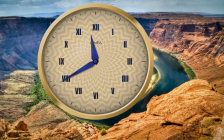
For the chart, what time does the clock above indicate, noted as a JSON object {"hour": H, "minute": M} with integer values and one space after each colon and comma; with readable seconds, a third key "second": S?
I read {"hour": 11, "minute": 40}
